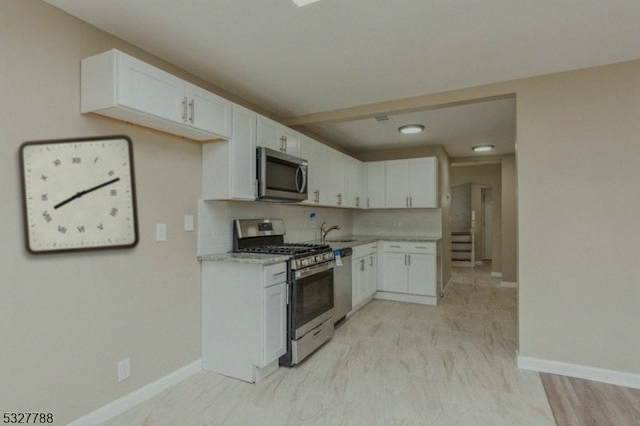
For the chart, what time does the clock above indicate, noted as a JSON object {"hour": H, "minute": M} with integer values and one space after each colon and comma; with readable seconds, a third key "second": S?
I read {"hour": 8, "minute": 12}
